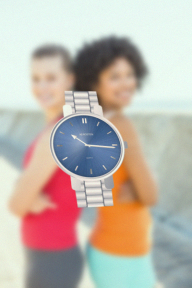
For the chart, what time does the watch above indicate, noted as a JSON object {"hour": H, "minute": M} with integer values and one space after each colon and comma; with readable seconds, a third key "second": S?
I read {"hour": 10, "minute": 16}
